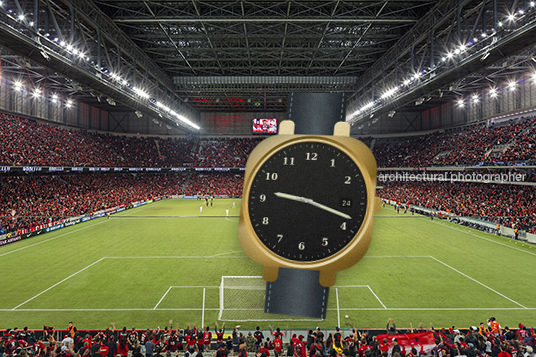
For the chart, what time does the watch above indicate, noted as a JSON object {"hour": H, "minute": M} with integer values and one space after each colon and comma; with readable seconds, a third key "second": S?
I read {"hour": 9, "minute": 18}
